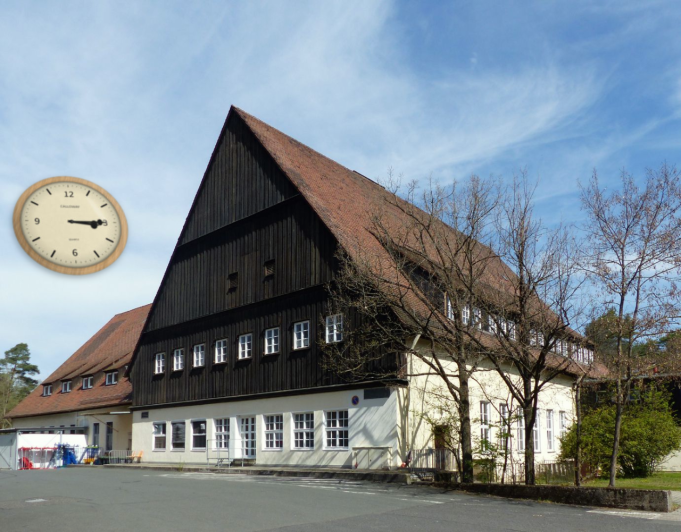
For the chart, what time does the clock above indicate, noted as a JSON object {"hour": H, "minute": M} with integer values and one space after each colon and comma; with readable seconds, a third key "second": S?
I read {"hour": 3, "minute": 15}
